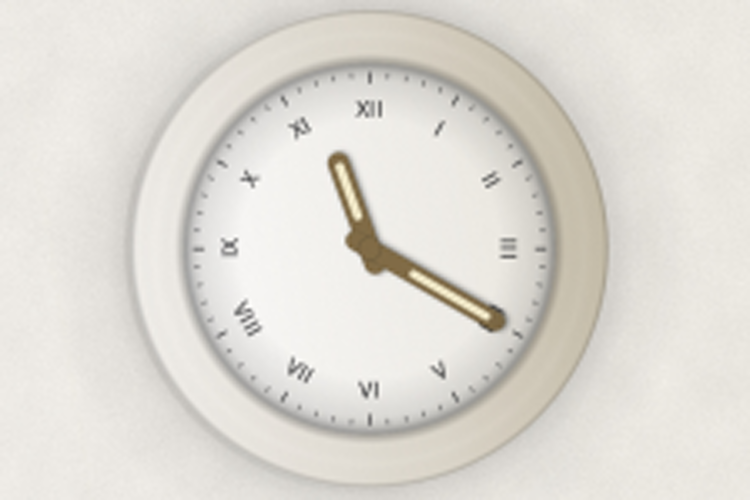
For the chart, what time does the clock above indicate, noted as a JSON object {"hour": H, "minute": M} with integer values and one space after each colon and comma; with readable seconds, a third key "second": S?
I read {"hour": 11, "minute": 20}
